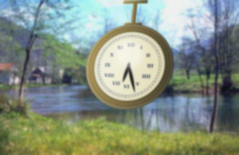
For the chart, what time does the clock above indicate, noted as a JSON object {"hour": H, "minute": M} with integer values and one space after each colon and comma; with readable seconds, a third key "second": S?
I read {"hour": 6, "minute": 27}
